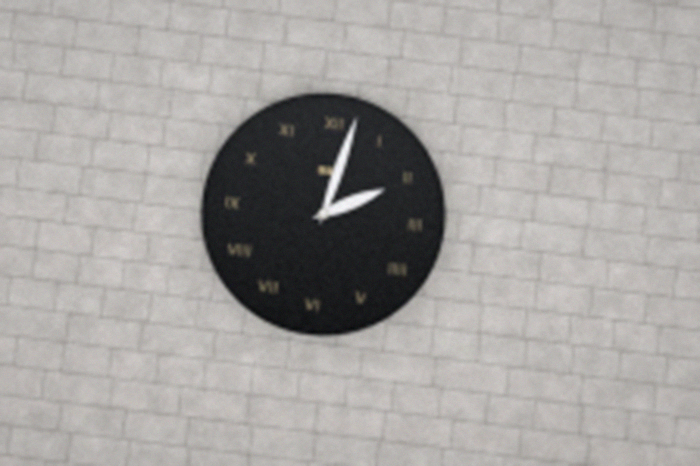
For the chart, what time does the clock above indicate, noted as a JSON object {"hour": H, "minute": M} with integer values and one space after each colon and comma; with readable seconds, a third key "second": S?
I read {"hour": 2, "minute": 2}
